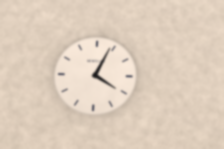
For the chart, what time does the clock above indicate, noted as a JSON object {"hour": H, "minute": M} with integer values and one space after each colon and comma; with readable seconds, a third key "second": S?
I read {"hour": 4, "minute": 4}
